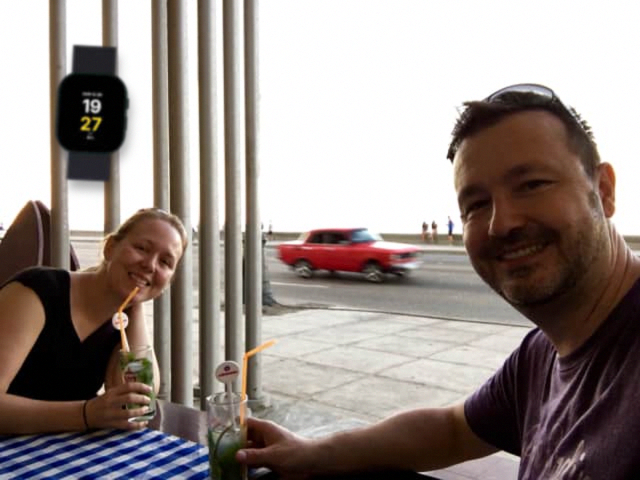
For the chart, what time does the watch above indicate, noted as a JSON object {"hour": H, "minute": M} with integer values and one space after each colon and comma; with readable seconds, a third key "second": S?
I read {"hour": 19, "minute": 27}
